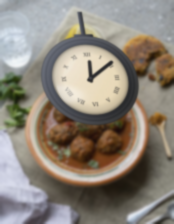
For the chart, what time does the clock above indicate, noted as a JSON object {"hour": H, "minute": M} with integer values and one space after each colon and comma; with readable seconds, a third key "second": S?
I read {"hour": 12, "minute": 9}
